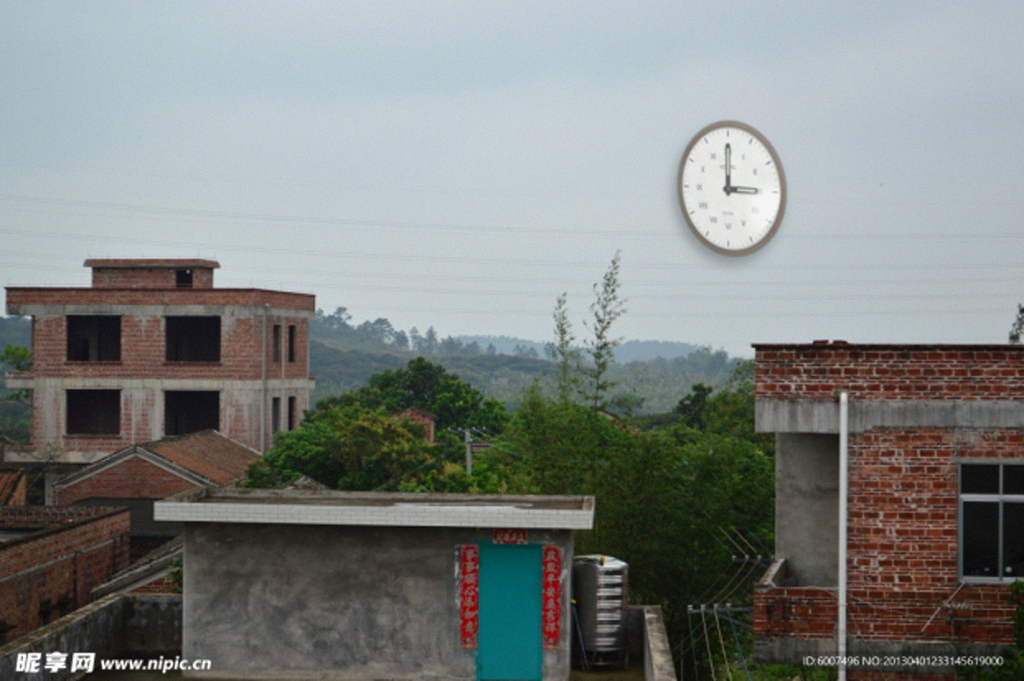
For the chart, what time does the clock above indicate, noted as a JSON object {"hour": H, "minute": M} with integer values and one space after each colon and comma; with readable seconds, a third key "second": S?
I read {"hour": 3, "minute": 0}
